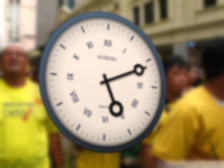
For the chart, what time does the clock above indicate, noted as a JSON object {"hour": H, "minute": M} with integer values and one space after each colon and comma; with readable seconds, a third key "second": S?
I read {"hour": 5, "minute": 11}
